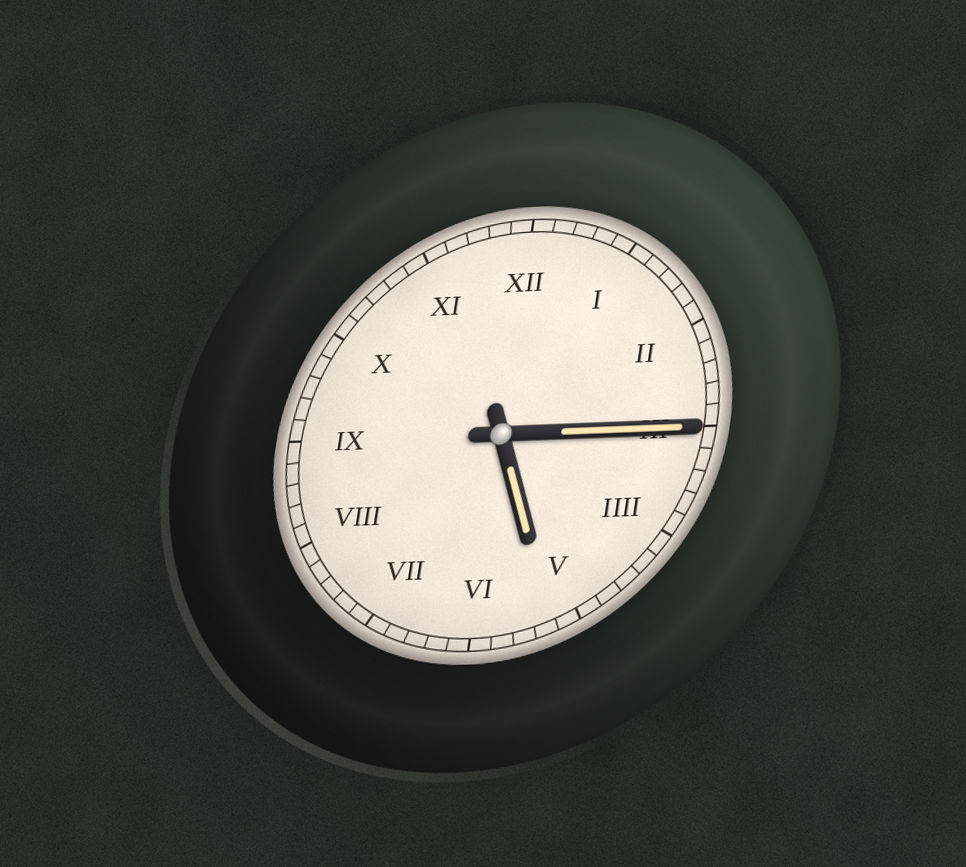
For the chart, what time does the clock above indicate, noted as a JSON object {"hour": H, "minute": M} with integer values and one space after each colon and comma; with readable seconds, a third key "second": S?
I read {"hour": 5, "minute": 15}
